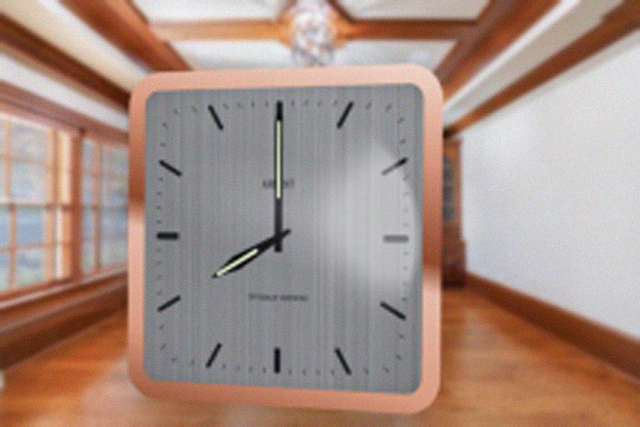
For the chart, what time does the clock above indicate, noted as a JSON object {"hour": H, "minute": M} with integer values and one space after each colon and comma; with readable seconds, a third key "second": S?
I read {"hour": 8, "minute": 0}
